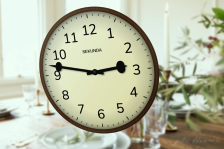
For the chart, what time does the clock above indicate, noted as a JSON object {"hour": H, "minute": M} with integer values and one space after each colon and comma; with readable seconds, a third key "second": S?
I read {"hour": 2, "minute": 47}
